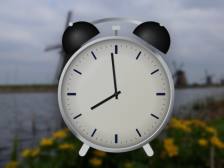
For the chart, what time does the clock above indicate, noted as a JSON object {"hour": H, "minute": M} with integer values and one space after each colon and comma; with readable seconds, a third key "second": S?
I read {"hour": 7, "minute": 59}
